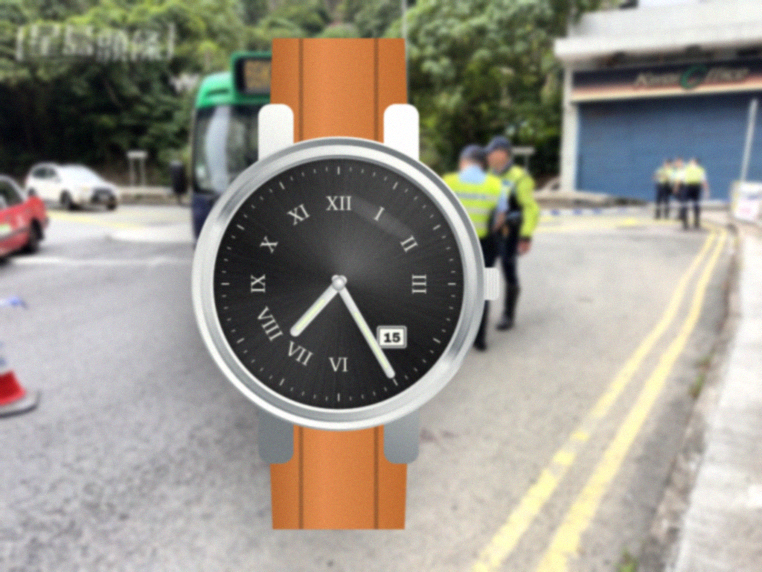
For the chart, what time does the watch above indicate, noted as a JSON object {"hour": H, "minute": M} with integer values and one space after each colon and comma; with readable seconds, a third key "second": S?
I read {"hour": 7, "minute": 25}
